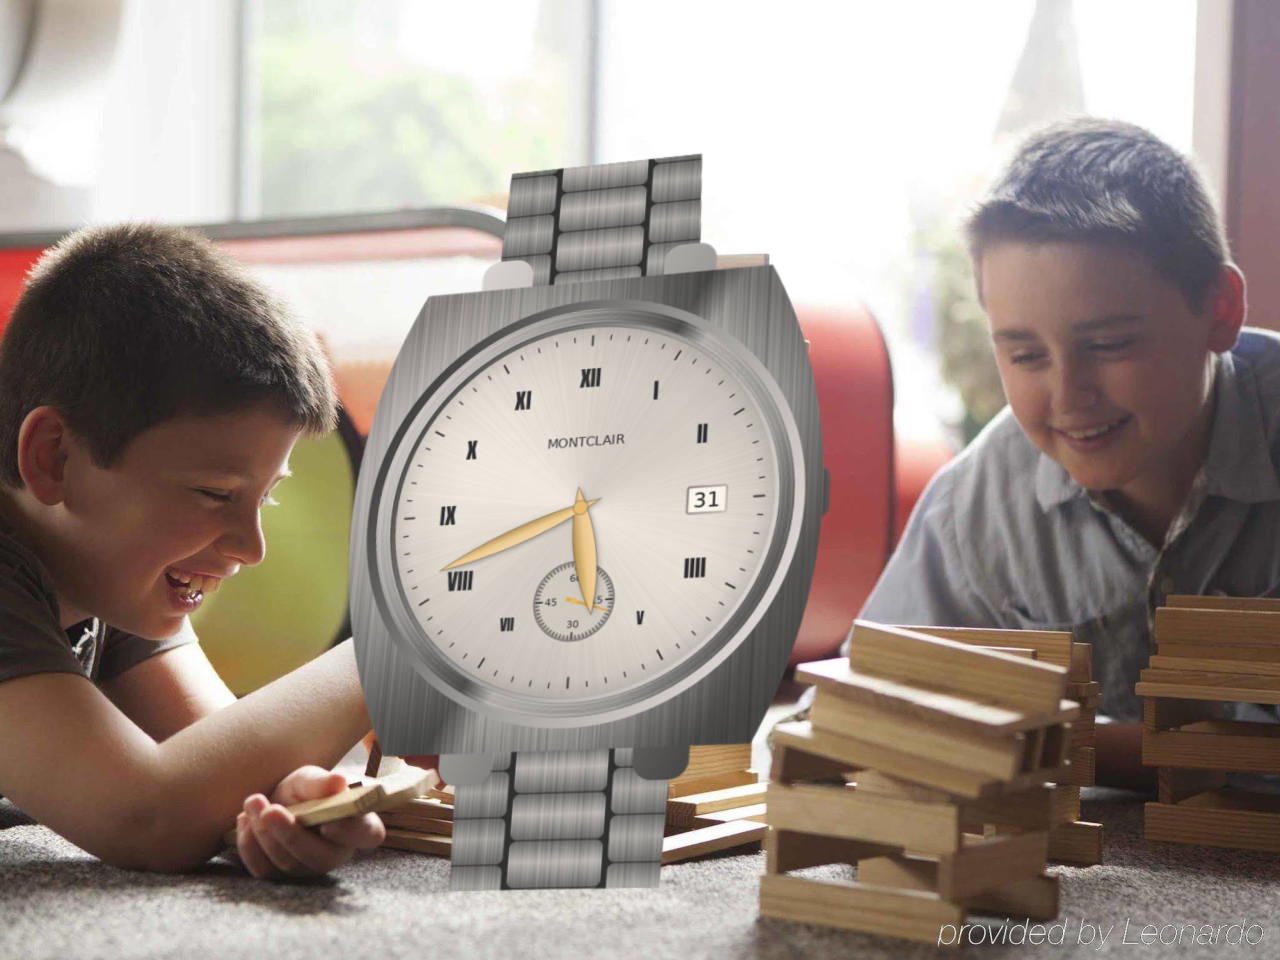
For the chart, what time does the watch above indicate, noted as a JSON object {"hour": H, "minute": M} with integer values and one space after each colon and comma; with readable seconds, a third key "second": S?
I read {"hour": 5, "minute": 41, "second": 18}
